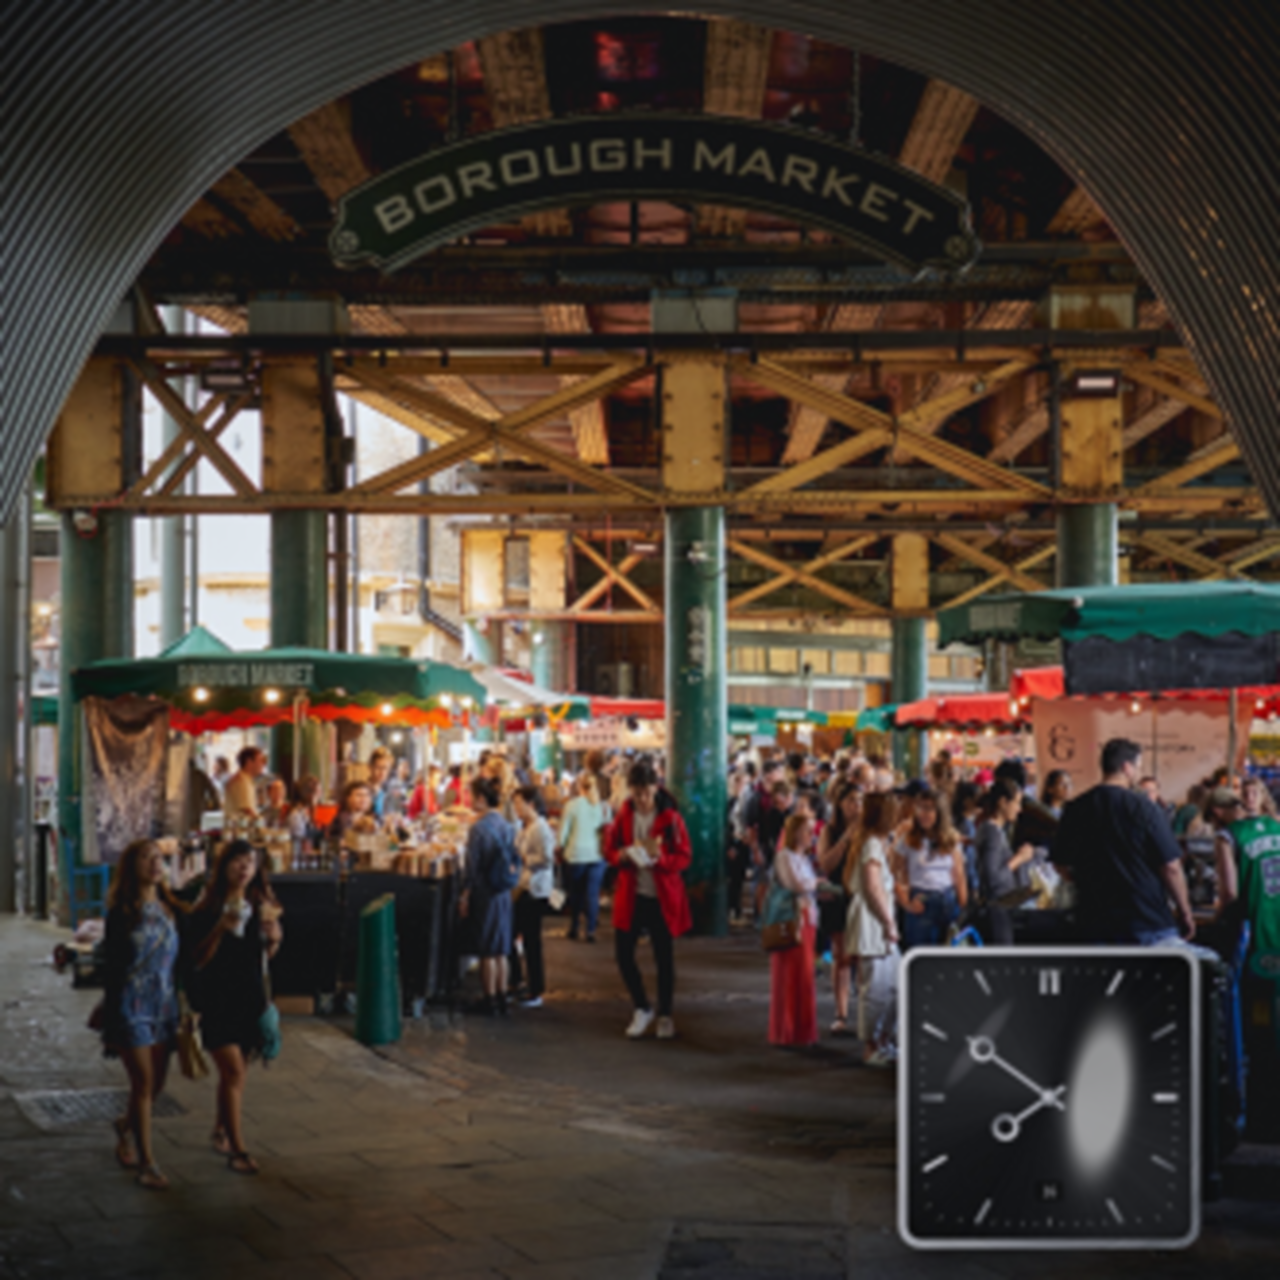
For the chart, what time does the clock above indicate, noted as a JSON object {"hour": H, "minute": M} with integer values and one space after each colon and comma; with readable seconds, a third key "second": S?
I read {"hour": 7, "minute": 51}
